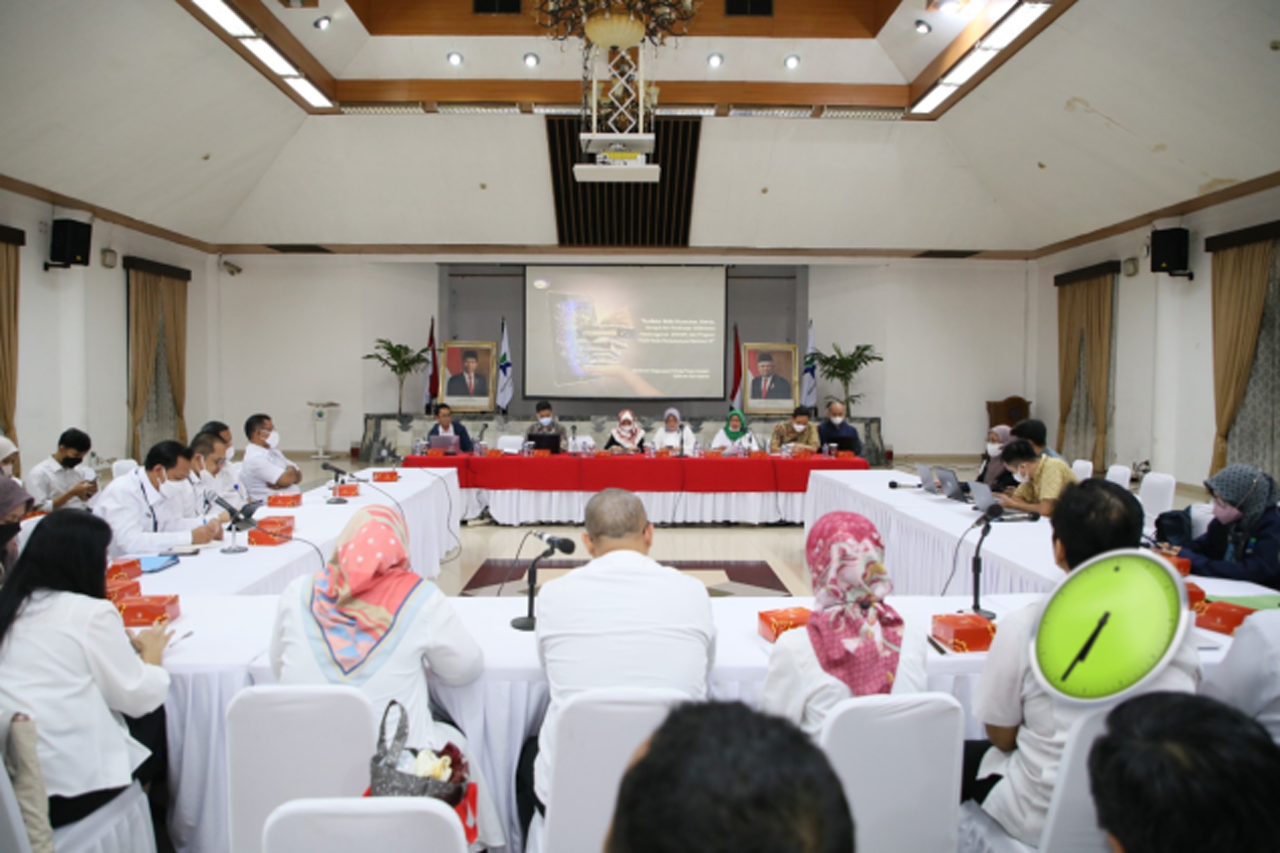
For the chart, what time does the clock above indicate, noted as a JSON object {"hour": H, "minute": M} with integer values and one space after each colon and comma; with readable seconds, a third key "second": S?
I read {"hour": 6, "minute": 34}
